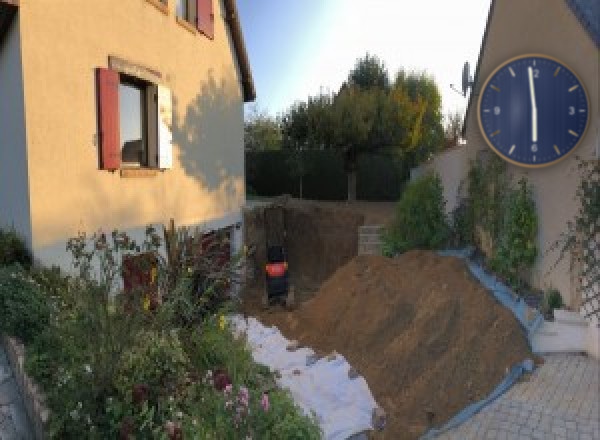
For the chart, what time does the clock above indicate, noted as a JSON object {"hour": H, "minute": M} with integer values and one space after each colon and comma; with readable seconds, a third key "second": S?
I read {"hour": 5, "minute": 59}
